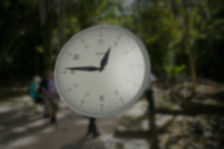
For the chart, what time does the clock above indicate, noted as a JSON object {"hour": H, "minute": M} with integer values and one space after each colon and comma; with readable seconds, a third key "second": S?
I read {"hour": 12, "minute": 46}
